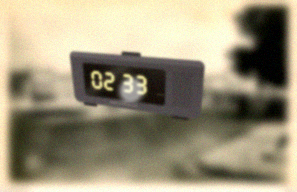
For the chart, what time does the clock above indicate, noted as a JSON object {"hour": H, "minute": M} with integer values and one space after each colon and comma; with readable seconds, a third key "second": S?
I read {"hour": 2, "minute": 33}
